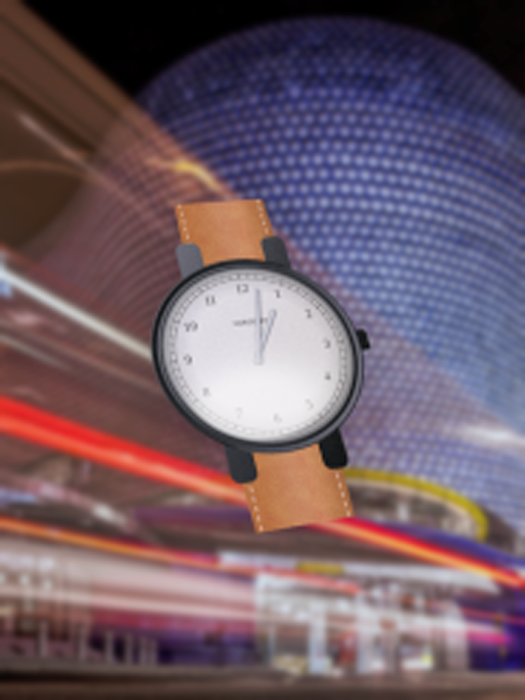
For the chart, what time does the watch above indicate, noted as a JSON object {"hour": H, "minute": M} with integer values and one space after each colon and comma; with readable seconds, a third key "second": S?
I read {"hour": 1, "minute": 2}
